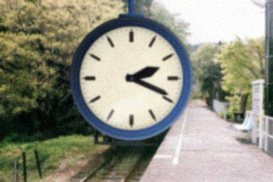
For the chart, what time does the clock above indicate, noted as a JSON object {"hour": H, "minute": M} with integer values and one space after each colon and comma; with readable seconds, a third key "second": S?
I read {"hour": 2, "minute": 19}
